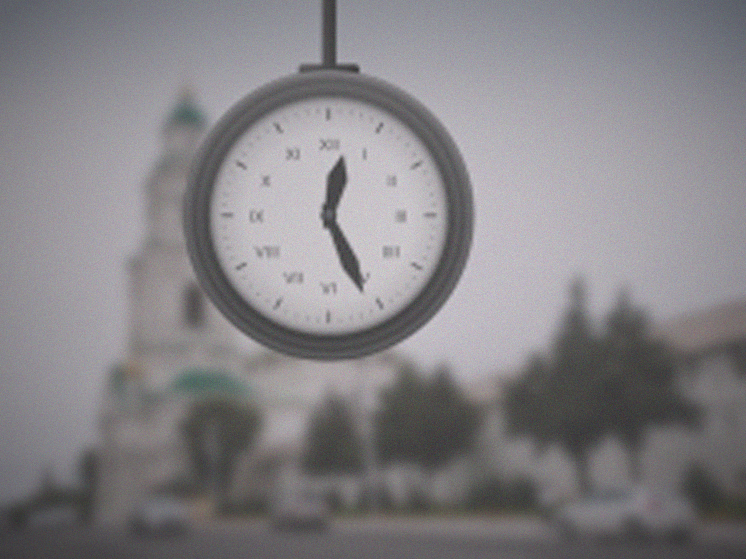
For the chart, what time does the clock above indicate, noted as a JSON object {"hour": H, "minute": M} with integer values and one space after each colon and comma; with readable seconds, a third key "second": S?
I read {"hour": 12, "minute": 26}
